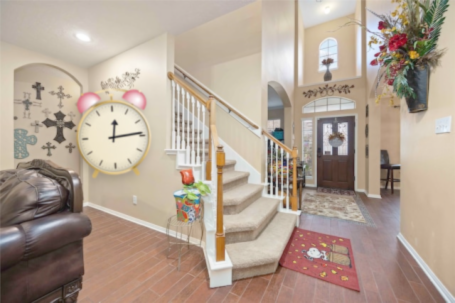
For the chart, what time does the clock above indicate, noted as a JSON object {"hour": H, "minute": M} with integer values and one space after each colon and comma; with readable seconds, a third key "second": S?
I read {"hour": 12, "minute": 14}
